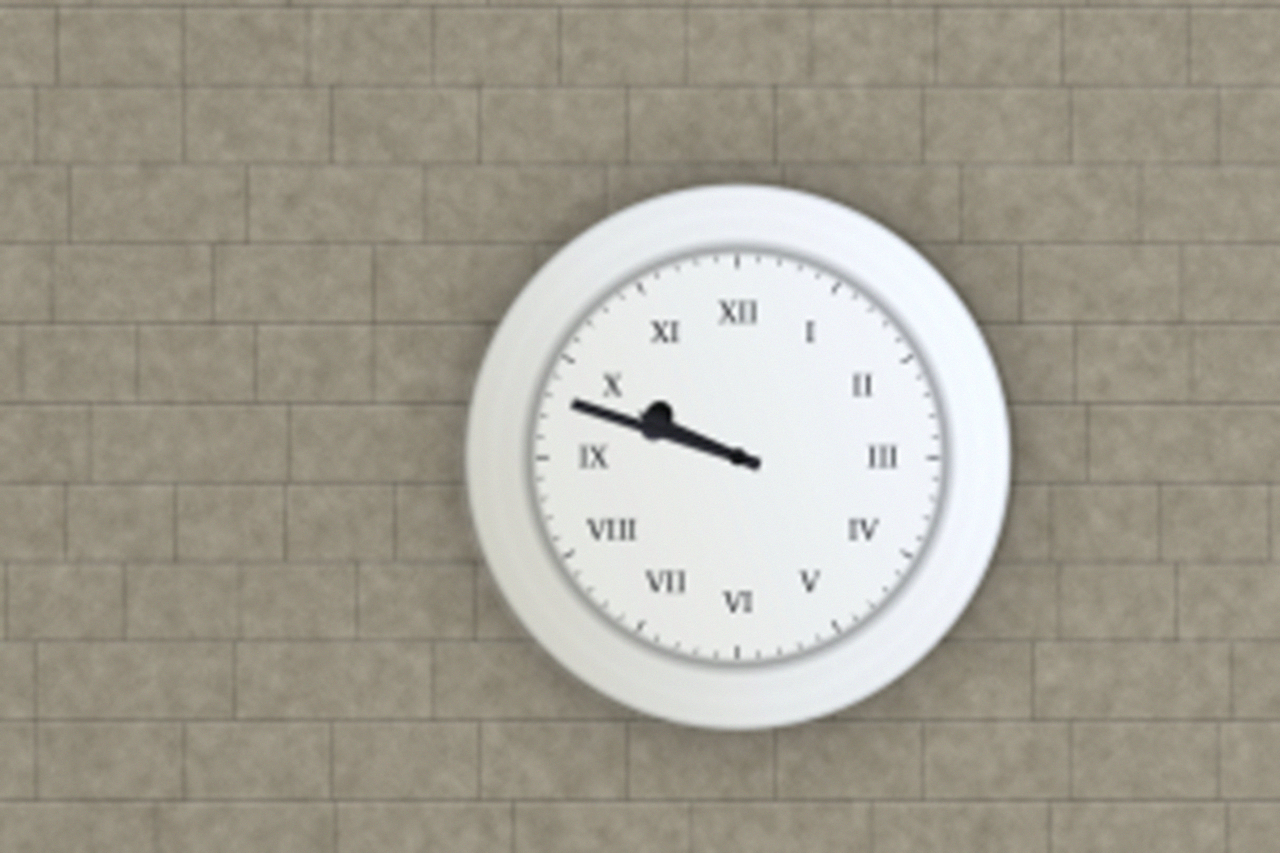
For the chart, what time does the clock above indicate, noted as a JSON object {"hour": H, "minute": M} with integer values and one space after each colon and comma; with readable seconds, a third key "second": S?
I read {"hour": 9, "minute": 48}
